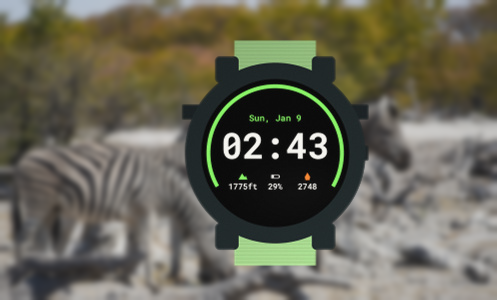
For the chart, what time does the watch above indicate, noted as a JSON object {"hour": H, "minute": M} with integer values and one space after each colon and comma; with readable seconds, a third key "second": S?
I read {"hour": 2, "minute": 43}
